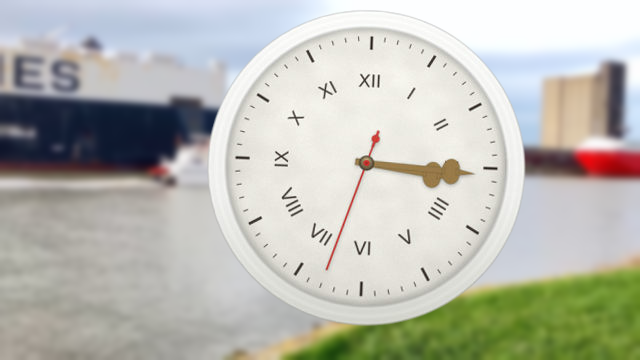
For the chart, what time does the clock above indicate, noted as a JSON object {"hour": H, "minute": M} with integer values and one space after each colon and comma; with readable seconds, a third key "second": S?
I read {"hour": 3, "minute": 15, "second": 33}
